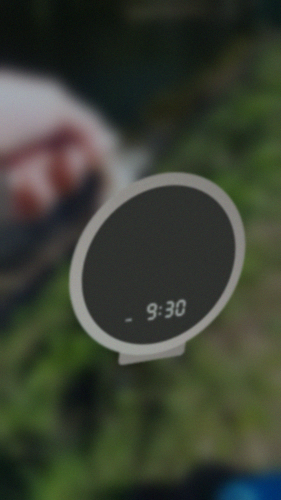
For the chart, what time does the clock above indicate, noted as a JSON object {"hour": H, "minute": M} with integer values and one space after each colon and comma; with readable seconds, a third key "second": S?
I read {"hour": 9, "minute": 30}
